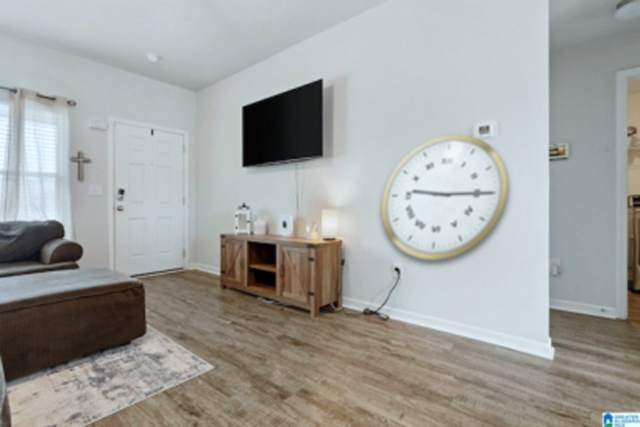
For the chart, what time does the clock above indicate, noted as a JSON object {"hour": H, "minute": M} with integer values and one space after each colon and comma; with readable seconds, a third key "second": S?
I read {"hour": 9, "minute": 15}
